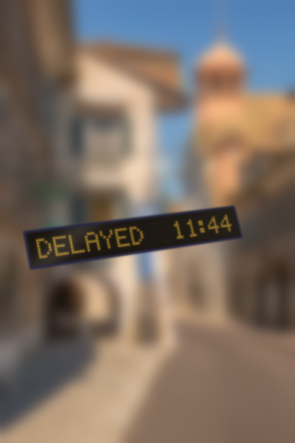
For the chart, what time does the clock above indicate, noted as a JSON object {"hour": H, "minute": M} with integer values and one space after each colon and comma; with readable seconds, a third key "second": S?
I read {"hour": 11, "minute": 44}
